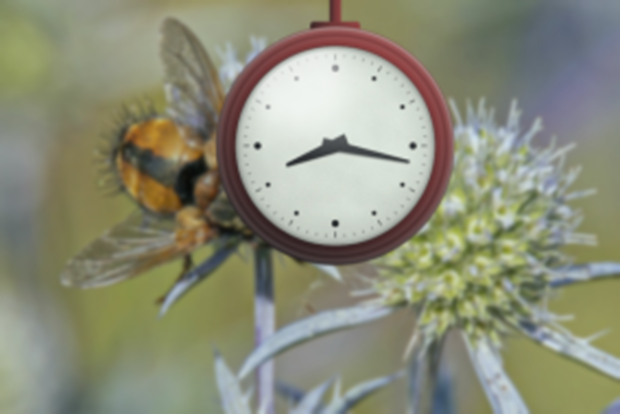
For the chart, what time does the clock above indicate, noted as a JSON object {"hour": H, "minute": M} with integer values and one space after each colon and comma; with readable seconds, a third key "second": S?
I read {"hour": 8, "minute": 17}
